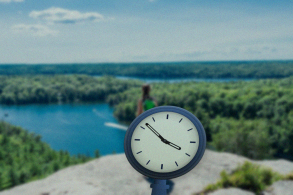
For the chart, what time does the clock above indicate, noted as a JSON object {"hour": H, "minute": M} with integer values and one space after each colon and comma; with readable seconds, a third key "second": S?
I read {"hour": 3, "minute": 52}
